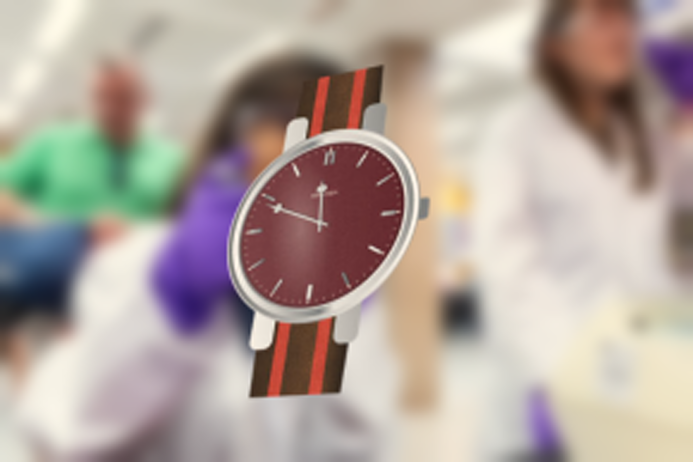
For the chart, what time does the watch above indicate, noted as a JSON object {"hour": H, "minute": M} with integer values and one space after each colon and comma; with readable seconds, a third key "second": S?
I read {"hour": 11, "minute": 49}
